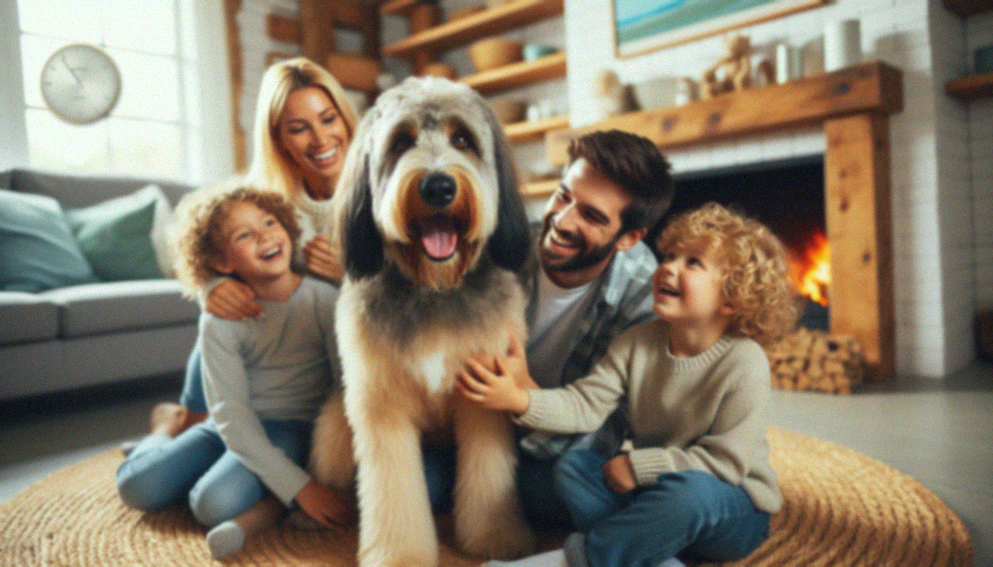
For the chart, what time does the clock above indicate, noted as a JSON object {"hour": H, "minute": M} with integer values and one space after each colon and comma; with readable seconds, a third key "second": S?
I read {"hour": 10, "minute": 54}
